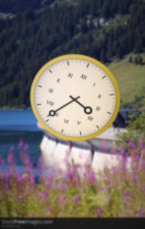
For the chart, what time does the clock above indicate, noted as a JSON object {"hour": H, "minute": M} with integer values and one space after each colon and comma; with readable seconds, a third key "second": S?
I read {"hour": 3, "minute": 36}
